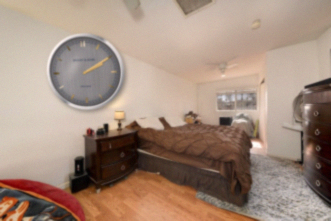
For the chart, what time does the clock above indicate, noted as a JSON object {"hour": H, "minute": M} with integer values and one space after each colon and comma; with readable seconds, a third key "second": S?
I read {"hour": 2, "minute": 10}
